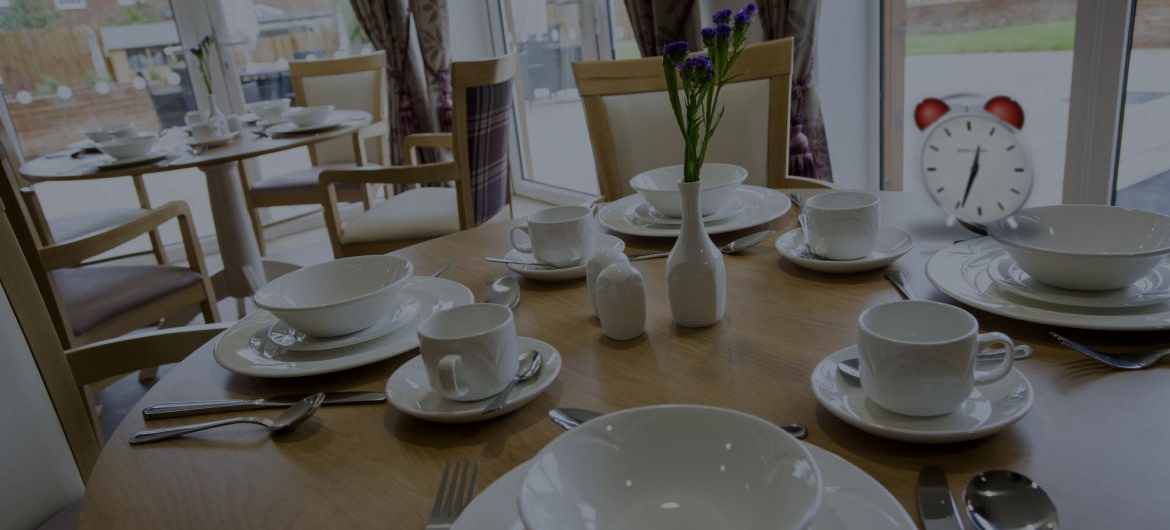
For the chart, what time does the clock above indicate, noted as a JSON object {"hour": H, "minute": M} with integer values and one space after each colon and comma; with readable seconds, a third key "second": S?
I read {"hour": 12, "minute": 34}
